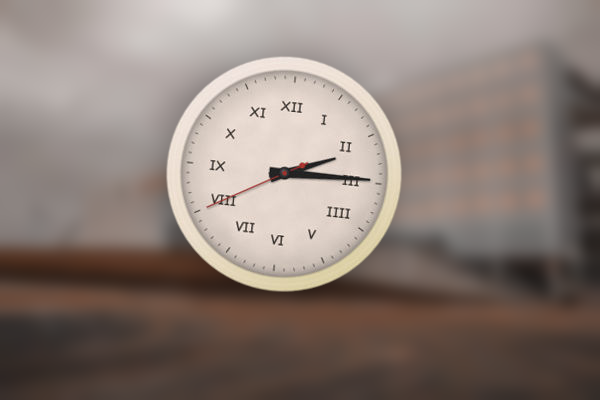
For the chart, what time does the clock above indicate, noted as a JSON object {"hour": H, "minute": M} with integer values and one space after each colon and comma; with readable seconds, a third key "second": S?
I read {"hour": 2, "minute": 14, "second": 40}
